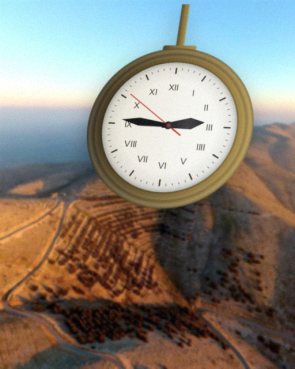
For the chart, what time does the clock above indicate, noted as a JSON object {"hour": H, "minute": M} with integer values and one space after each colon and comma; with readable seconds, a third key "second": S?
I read {"hour": 2, "minute": 45, "second": 51}
